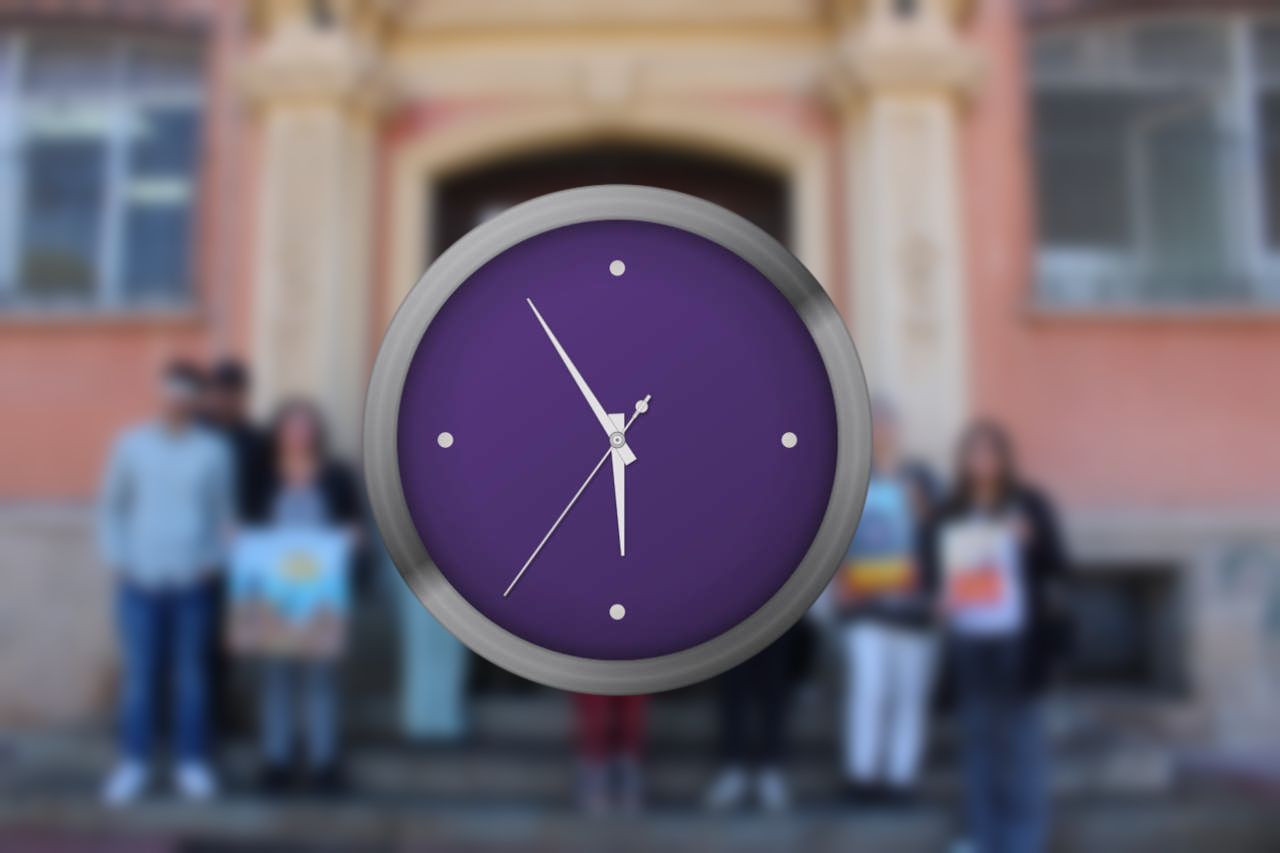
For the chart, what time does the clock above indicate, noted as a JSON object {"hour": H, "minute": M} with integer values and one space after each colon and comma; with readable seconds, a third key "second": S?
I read {"hour": 5, "minute": 54, "second": 36}
